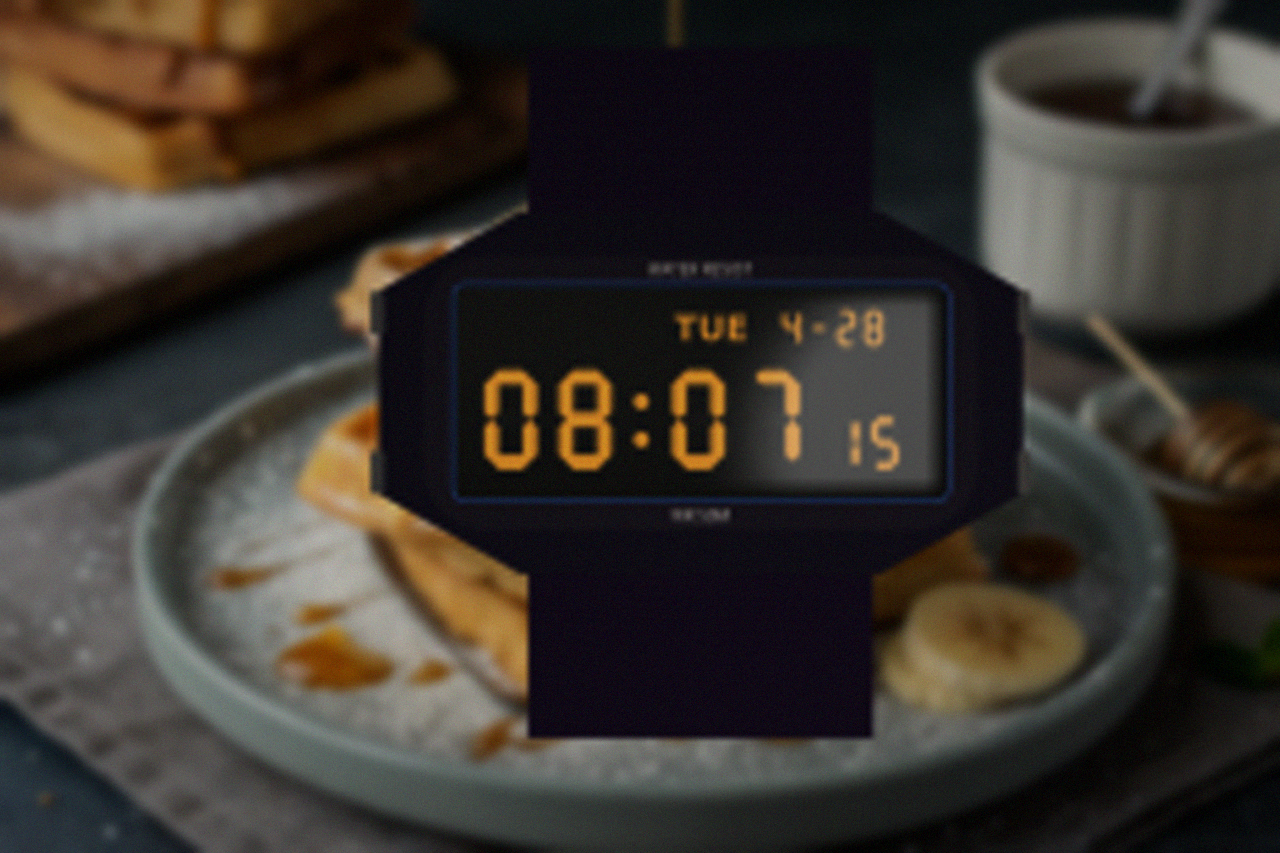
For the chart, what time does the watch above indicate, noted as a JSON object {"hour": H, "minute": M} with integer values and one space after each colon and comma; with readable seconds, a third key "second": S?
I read {"hour": 8, "minute": 7, "second": 15}
